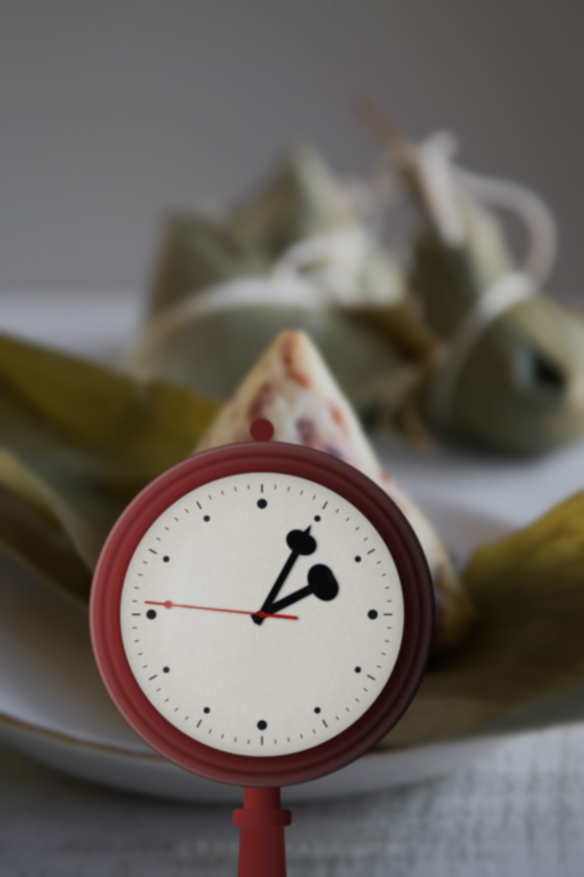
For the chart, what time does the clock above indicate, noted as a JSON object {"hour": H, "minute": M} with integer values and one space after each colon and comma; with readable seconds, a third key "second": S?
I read {"hour": 2, "minute": 4, "second": 46}
